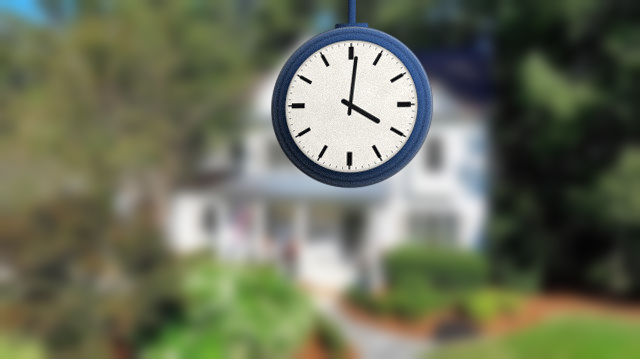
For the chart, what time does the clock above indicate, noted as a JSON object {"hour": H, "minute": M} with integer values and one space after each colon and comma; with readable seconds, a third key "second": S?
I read {"hour": 4, "minute": 1}
